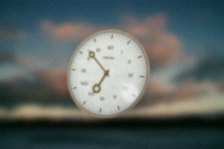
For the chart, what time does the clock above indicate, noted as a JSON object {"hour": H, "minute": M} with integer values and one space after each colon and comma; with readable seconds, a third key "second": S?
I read {"hour": 6, "minute": 52}
